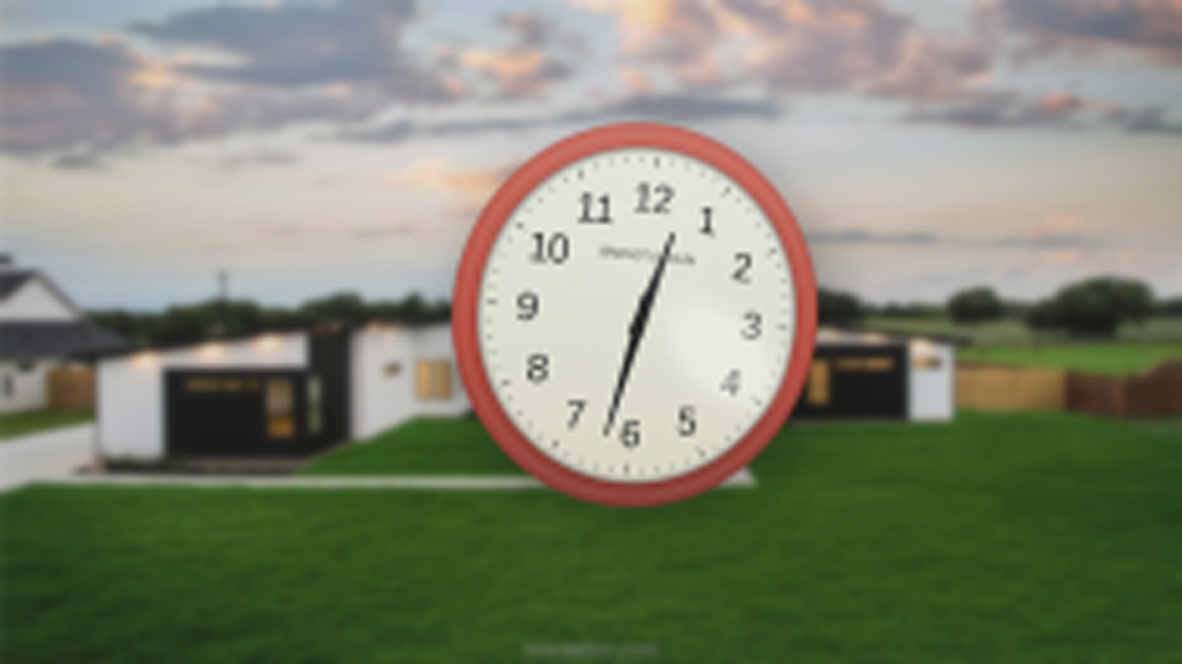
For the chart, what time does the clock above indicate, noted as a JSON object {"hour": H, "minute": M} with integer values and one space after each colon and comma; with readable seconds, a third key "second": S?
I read {"hour": 12, "minute": 32}
